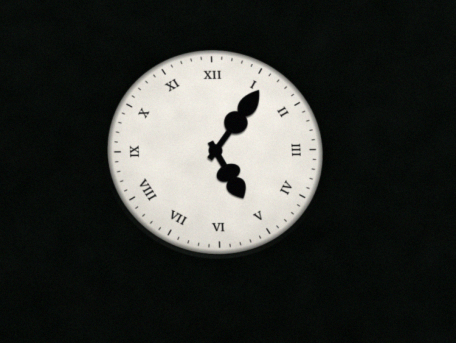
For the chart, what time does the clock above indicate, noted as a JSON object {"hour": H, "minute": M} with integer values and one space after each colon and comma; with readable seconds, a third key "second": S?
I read {"hour": 5, "minute": 6}
